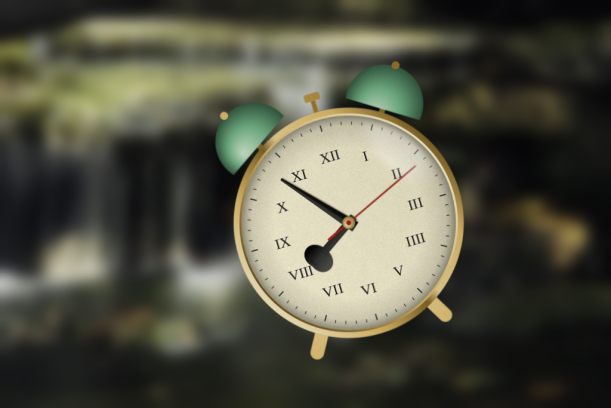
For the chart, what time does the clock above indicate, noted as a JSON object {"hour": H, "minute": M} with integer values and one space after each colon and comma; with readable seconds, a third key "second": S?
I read {"hour": 7, "minute": 53, "second": 11}
